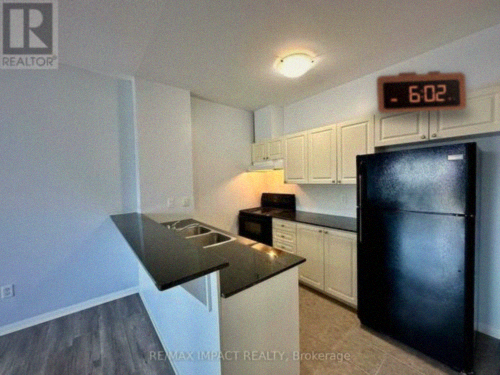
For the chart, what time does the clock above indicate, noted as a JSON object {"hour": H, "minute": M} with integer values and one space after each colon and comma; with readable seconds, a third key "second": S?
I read {"hour": 6, "minute": 2}
